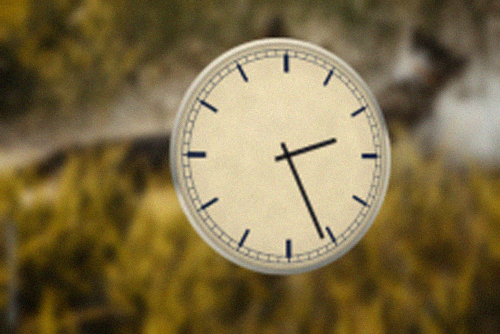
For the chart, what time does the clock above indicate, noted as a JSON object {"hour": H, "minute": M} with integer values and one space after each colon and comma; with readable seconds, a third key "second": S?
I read {"hour": 2, "minute": 26}
